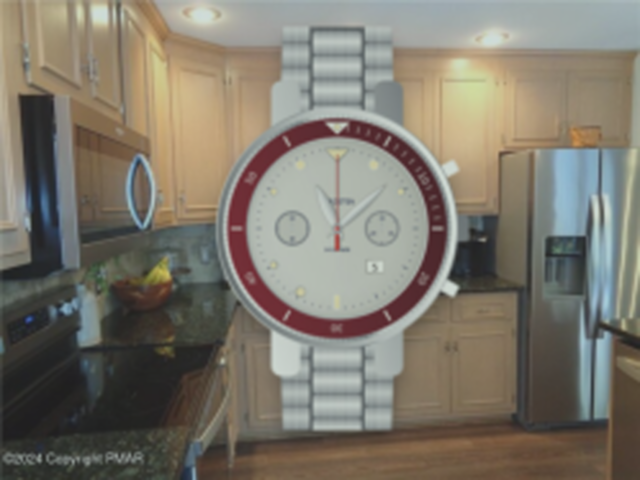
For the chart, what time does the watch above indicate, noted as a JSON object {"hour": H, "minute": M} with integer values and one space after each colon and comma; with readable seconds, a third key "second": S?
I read {"hour": 11, "minute": 8}
